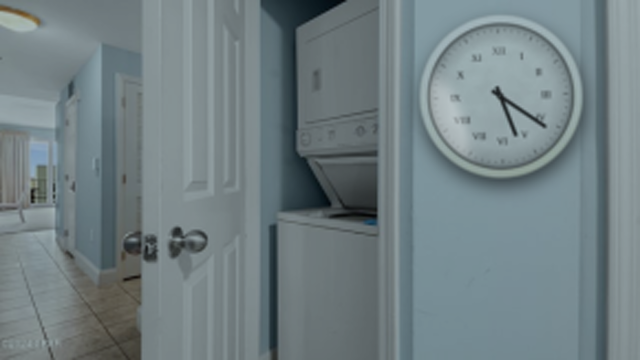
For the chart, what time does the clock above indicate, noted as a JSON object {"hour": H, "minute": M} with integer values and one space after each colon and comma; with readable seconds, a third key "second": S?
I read {"hour": 5, "minute": 21}
